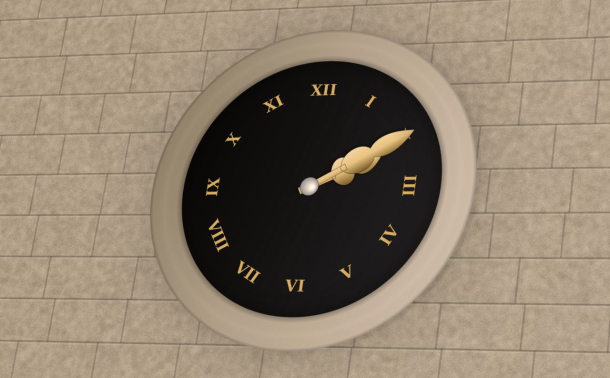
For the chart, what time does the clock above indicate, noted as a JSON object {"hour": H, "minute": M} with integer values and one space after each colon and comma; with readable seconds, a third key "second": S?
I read {"hour": 2, "minute": 10}
